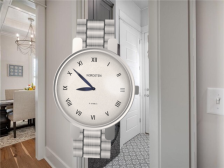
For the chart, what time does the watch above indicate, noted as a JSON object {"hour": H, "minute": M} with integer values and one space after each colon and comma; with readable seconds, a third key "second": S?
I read {"hour": 8, "minute": 52}
